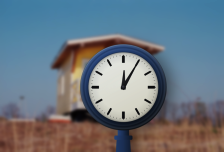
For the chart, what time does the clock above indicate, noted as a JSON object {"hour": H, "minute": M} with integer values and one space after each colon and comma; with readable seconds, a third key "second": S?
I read {"hour": 12, "minute": 5}
